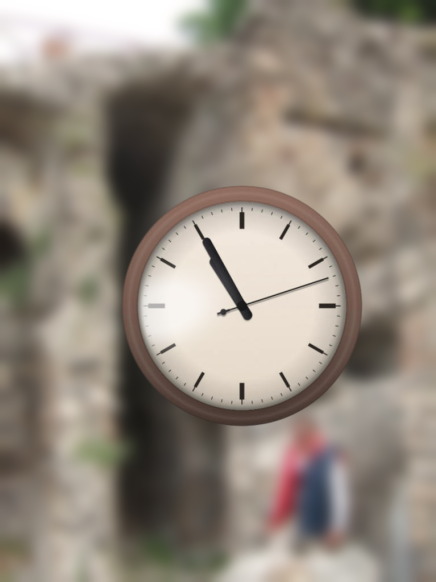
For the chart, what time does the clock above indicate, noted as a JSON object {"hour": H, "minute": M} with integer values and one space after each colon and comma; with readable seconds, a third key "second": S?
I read {"hour": 10, "minute": 55, "second": 12}
